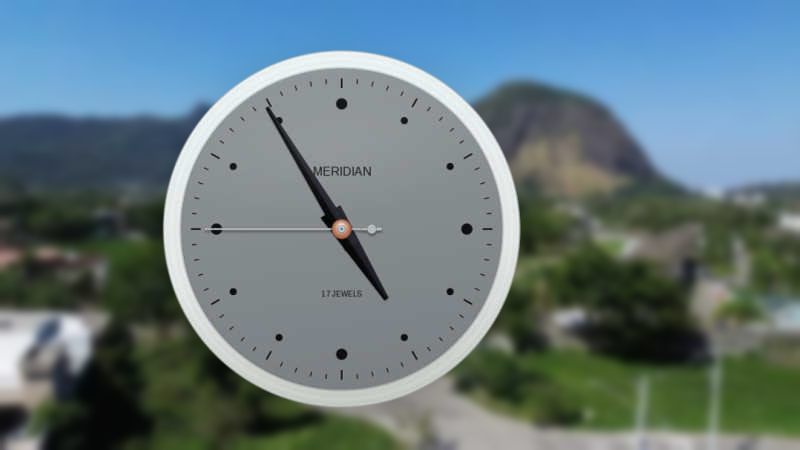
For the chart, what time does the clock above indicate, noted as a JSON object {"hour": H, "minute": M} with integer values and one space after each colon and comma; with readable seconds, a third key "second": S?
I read {"hour": 4, "minute": 54, "second": 45}
